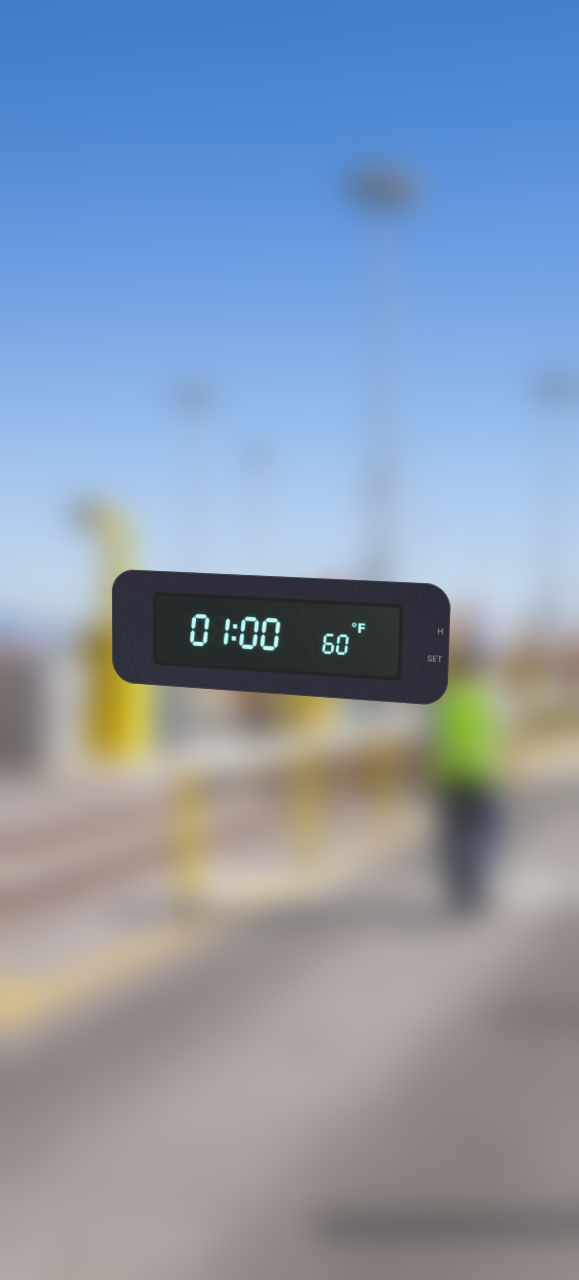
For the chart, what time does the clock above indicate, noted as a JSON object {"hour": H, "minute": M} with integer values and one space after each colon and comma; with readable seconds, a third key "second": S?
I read {"hour": 1, "minute": 0}
